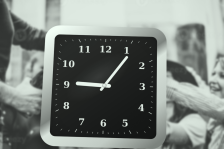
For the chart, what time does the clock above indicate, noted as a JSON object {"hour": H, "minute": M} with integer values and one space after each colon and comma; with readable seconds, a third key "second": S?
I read {"hour": 9, "minute": 6}
